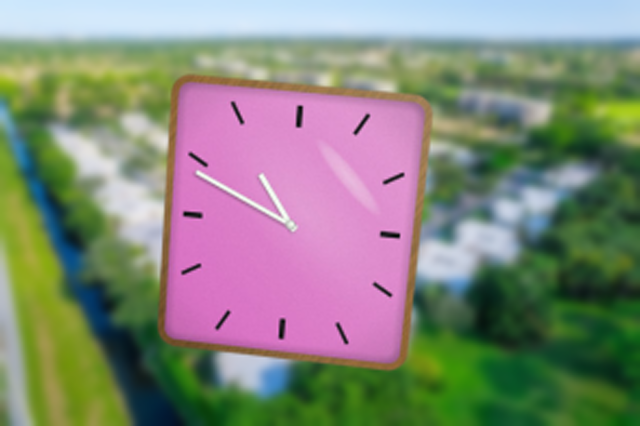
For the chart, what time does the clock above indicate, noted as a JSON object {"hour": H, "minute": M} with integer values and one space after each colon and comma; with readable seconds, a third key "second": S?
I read {"hour": 10, "minute": 49}
